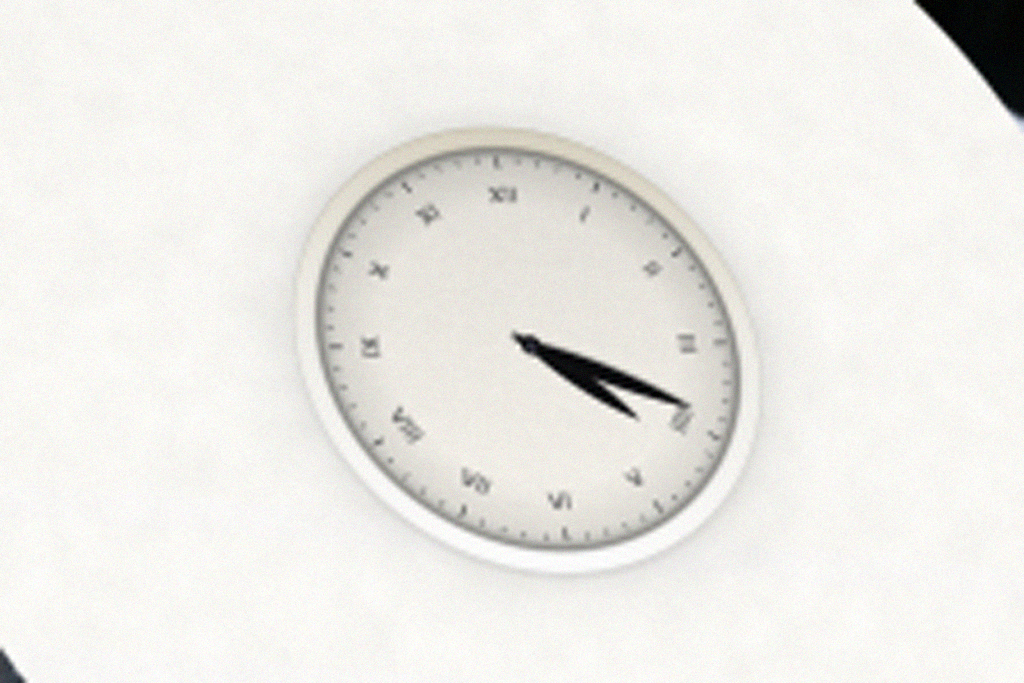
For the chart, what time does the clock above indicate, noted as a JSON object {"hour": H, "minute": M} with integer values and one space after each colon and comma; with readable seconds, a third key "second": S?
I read {"hour": 4, "minute": 19}
